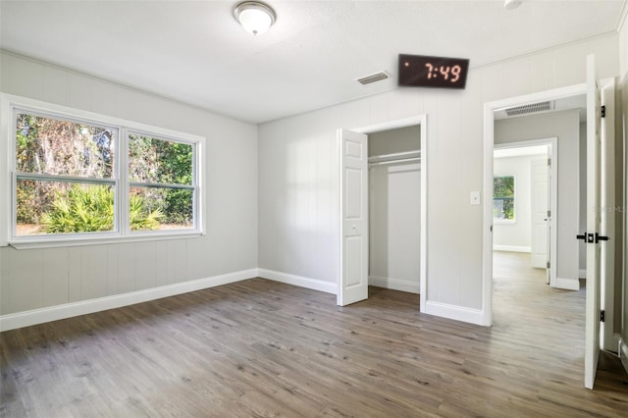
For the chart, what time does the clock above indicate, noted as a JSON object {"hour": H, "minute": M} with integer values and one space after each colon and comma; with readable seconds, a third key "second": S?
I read {"hour": 7, "minute": 49}
